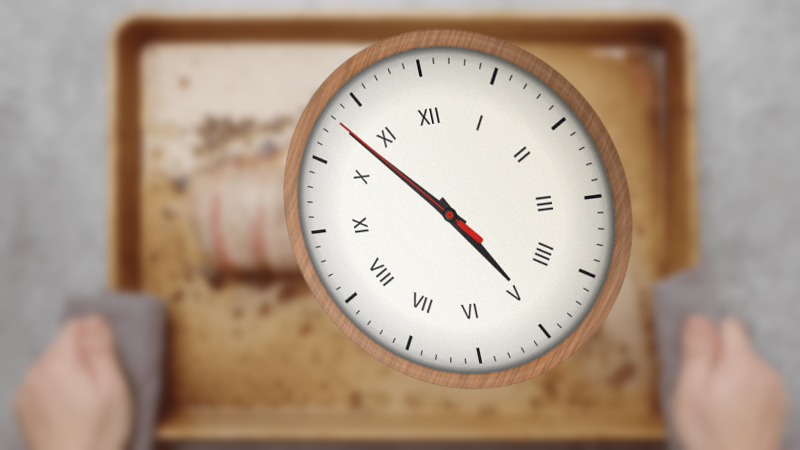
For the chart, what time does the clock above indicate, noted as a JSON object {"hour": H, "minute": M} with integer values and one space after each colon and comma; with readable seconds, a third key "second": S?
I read {"hour": 4, "minute": 52, "second": 53}
